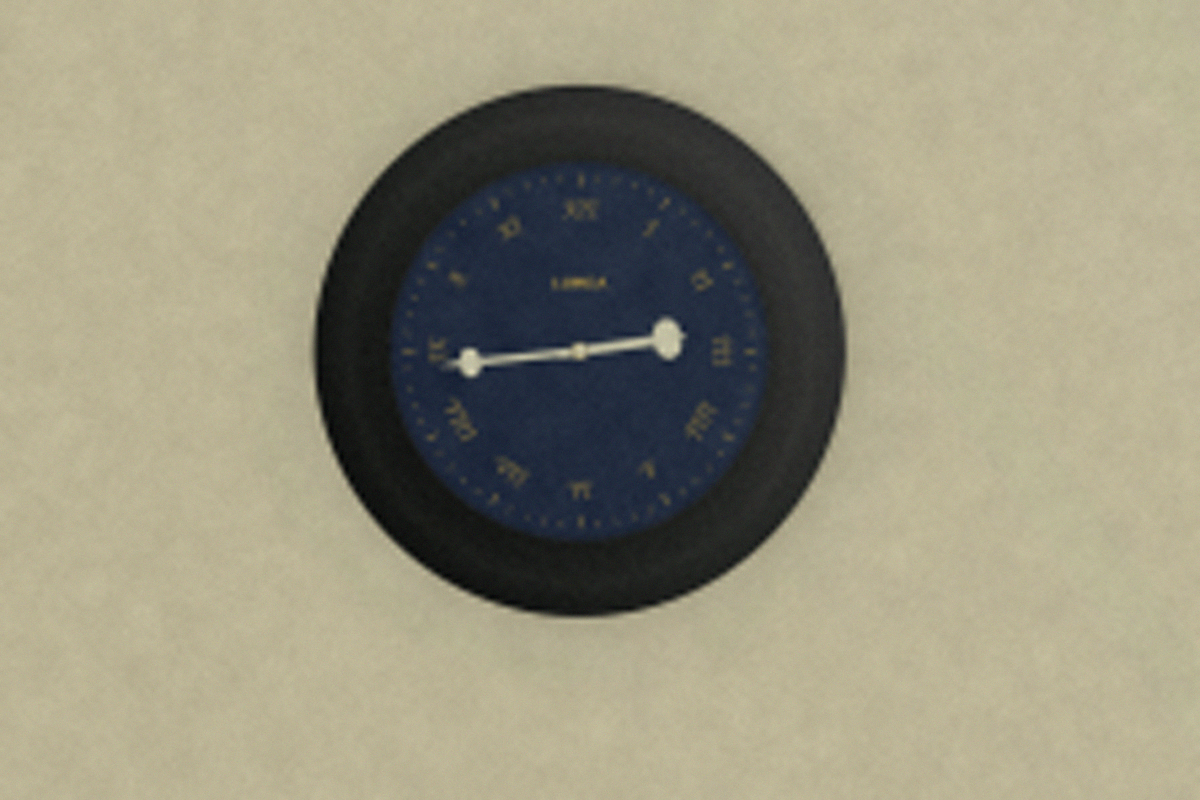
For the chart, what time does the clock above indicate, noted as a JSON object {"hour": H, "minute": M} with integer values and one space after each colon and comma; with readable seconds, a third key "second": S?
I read {"hour": 2, "minute": 44}
